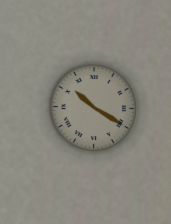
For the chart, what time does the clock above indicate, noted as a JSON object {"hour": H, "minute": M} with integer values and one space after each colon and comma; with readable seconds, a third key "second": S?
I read {"hour": 10, "minute": 20}
